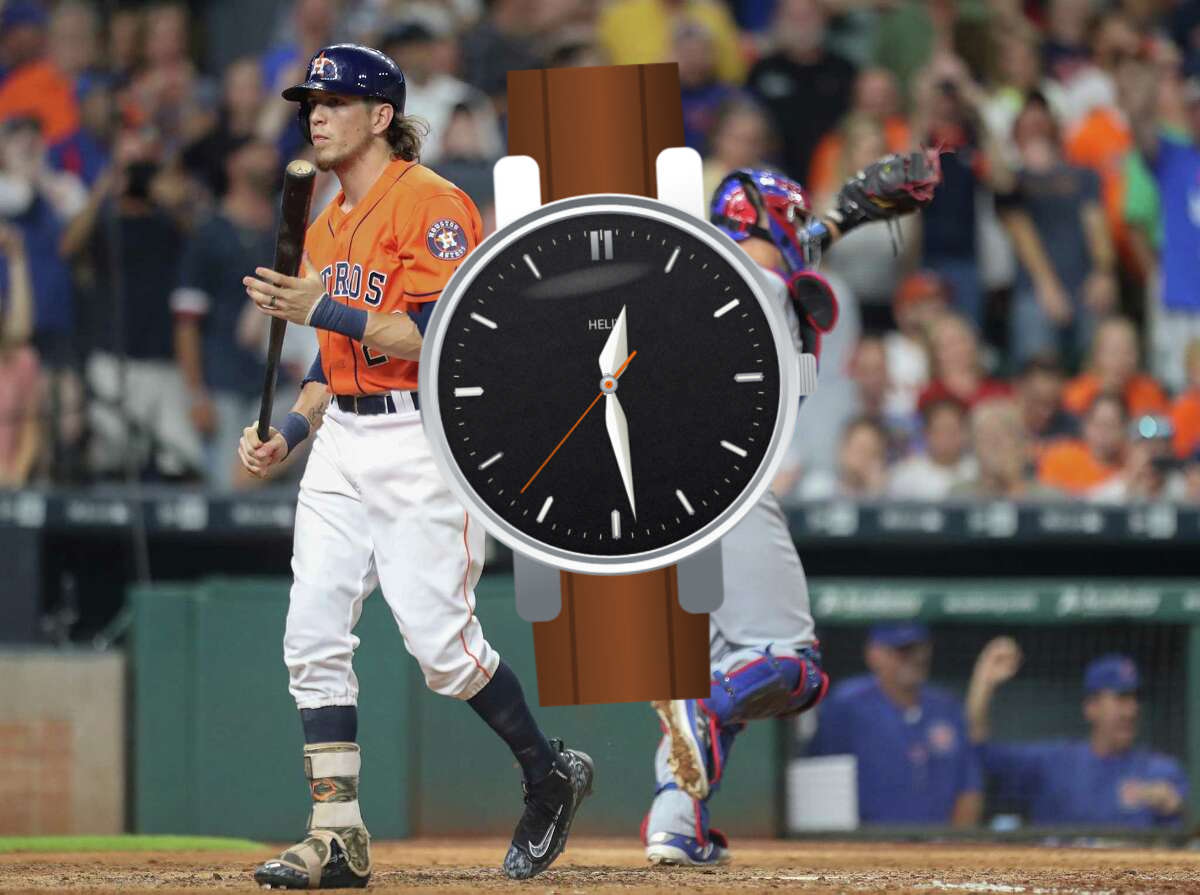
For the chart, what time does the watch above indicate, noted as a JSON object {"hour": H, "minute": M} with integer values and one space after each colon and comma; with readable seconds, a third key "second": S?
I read {"hour": 12, "minute": 28, "second": 37}
